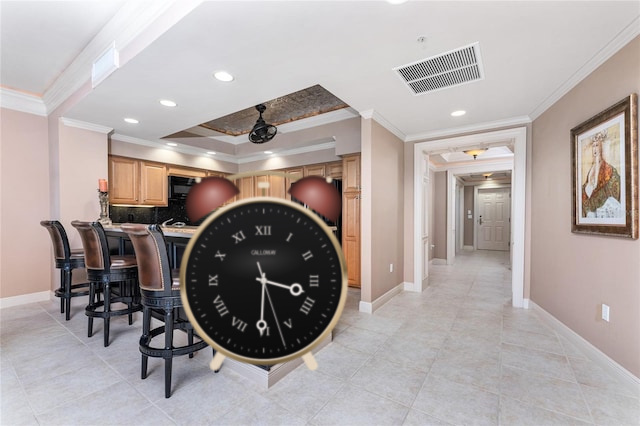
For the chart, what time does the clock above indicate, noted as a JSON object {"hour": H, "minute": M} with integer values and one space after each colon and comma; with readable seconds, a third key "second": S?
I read {"hour": 3, "minute": 30, "second": 27}
